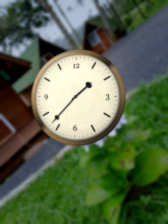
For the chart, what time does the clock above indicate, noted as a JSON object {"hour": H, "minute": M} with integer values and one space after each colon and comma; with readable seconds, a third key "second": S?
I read {"hour": 1, "minute": 37}
